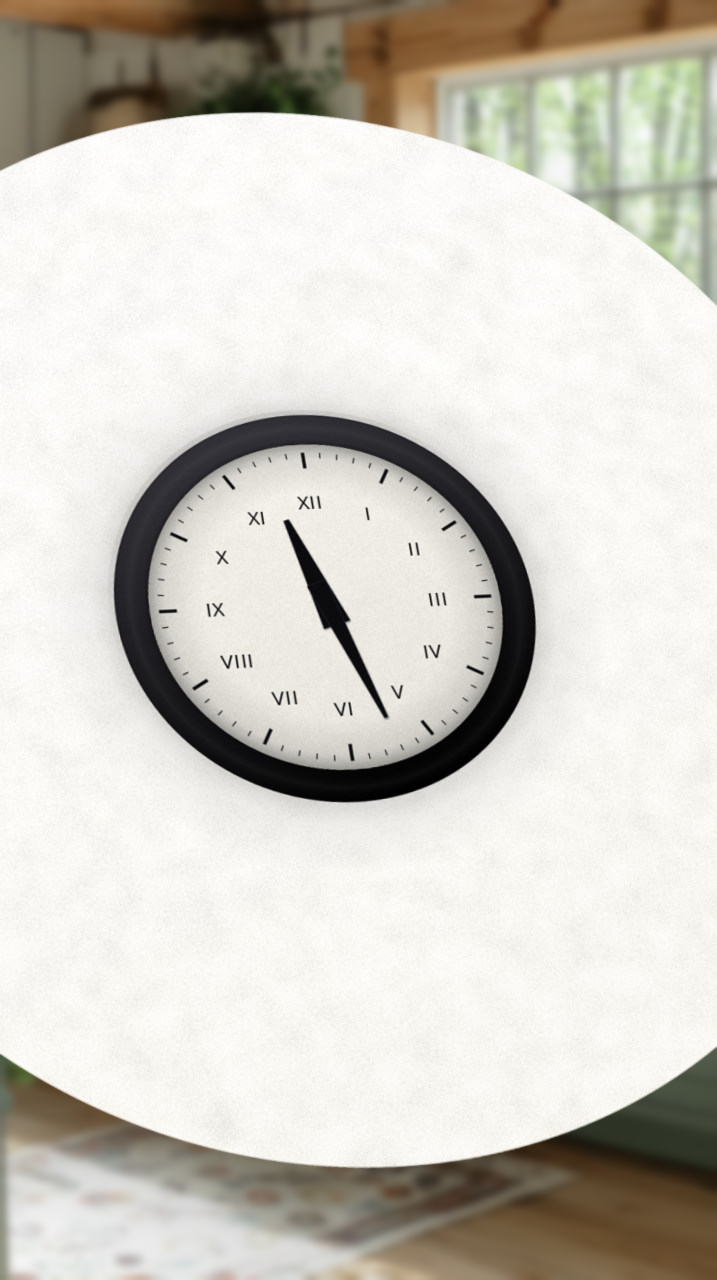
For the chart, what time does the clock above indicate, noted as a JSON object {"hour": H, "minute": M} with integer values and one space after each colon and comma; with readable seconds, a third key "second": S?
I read {"hour": 11, "minute": 27}
